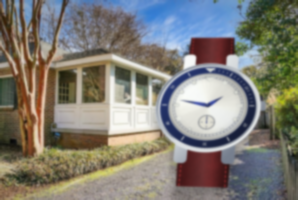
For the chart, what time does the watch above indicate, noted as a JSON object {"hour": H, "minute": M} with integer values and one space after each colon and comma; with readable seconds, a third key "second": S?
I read {"hour": 1, "minute": 47}
